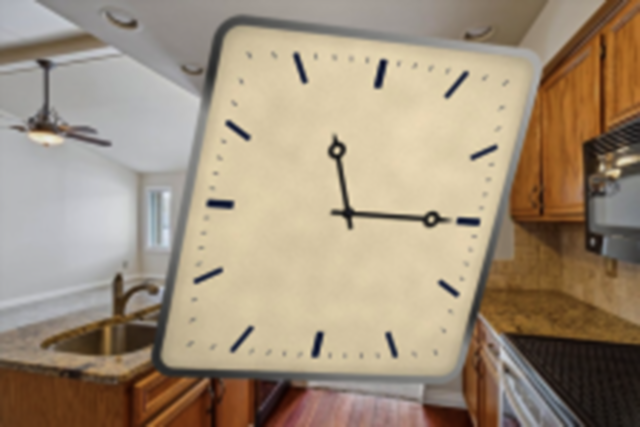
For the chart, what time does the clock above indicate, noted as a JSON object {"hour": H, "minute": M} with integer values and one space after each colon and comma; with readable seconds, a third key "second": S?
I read {"hour": 11, "minute": 15}
